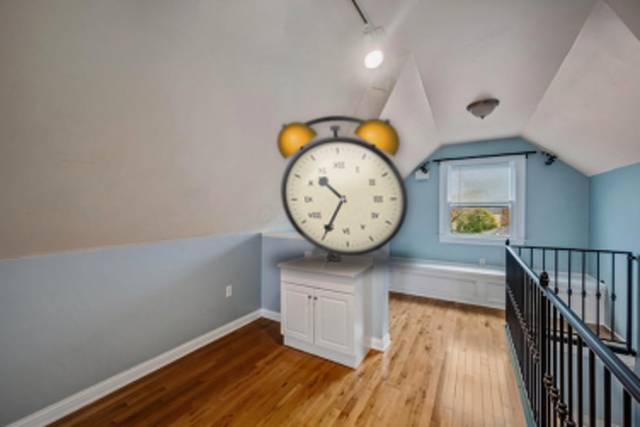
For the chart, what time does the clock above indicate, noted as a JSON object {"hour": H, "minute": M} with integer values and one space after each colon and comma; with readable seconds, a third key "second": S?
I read {"hour": 10, "minute": 35}
